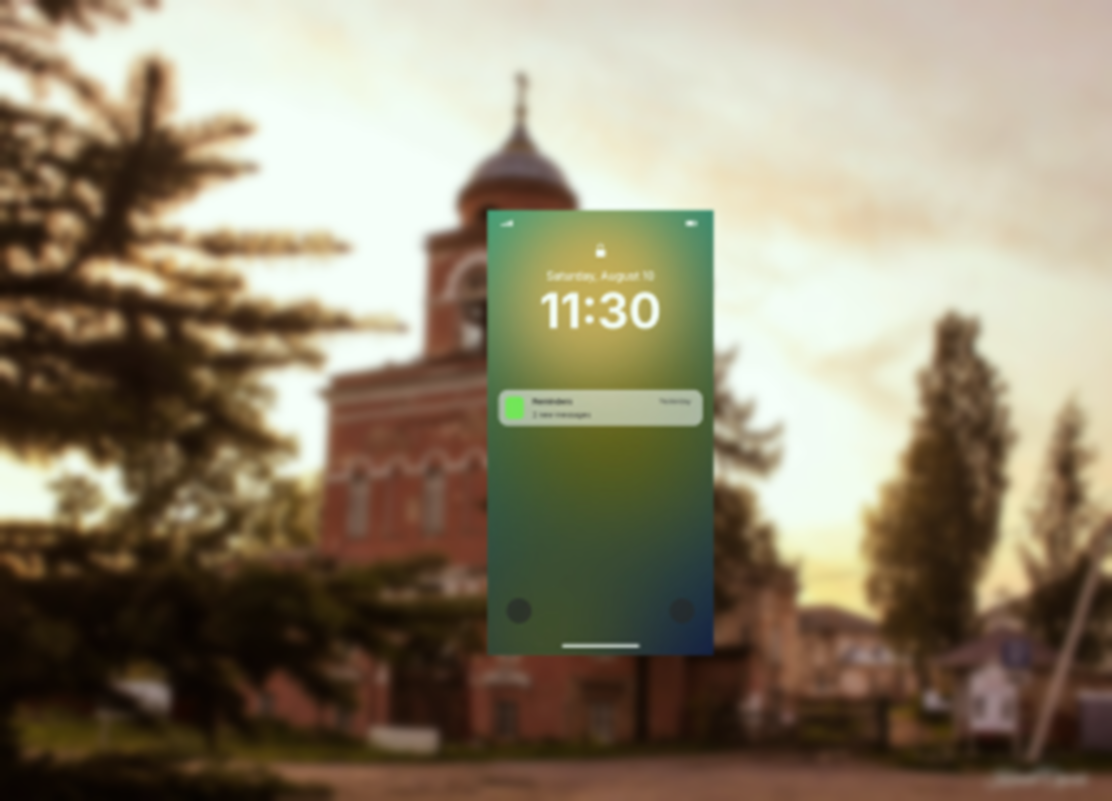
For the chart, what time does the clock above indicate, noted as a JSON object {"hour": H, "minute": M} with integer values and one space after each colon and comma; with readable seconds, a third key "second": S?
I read {"hour": 11, "minute": 30}
